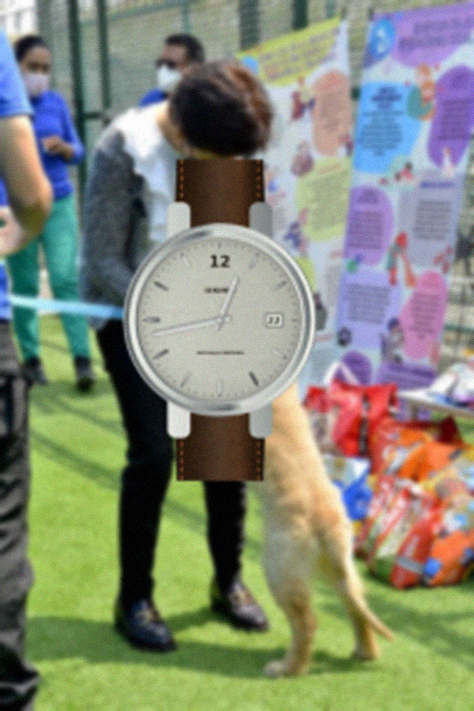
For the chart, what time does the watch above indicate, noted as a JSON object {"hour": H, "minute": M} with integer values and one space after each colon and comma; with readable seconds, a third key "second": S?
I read {"hour": 12, "minute": 43}
